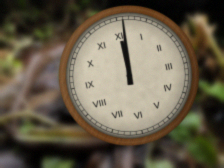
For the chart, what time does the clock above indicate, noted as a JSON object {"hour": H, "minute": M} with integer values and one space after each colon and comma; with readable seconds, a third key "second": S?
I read {"hour": 12, "minute": 1}
